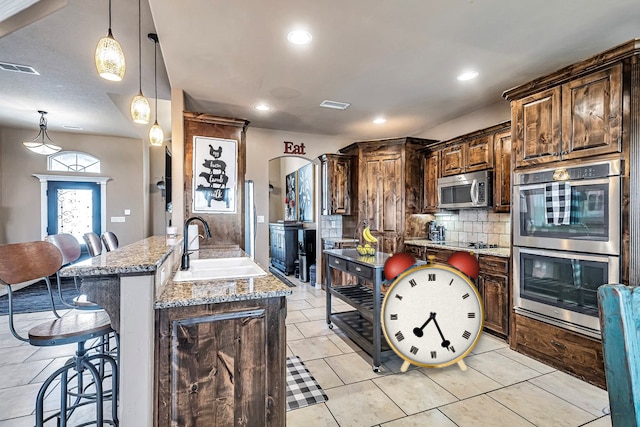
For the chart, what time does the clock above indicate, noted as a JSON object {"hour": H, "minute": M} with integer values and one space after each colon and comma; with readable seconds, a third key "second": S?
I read {"hour": 7, "minute": 26}
